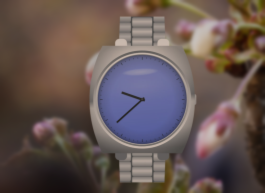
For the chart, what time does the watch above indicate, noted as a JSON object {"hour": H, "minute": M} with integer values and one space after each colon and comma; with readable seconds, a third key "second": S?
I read {"hour": 9, "minute": 38}
